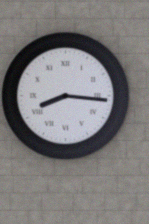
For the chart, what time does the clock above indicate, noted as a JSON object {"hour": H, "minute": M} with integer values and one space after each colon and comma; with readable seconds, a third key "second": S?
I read {"hour": 8, "minute": 16}
